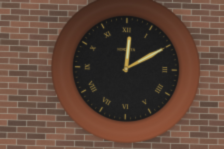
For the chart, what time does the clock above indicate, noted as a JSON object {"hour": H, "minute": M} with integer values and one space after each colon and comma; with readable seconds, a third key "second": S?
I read {"hour": 12, "minute": 10}
